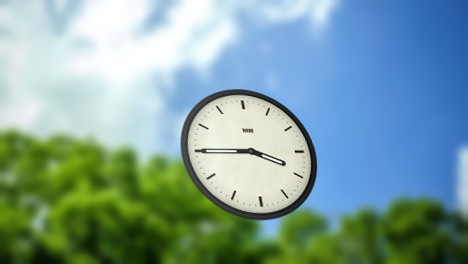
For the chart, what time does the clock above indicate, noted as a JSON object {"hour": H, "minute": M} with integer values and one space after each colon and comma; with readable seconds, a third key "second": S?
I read {"hour": 3, "minute": 45}
